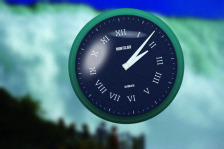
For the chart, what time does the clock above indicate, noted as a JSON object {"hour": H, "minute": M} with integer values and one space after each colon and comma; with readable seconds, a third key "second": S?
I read {"hour": 2, "minute": 8}
